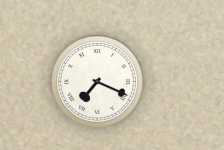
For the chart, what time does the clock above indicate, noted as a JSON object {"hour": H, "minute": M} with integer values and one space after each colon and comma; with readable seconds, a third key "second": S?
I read {"hour": 7, "minute": 19}
